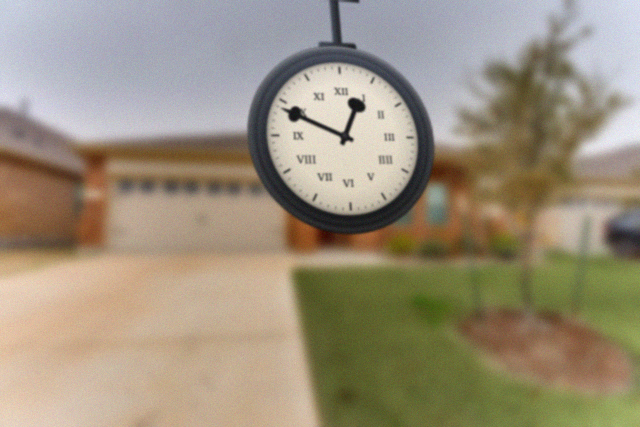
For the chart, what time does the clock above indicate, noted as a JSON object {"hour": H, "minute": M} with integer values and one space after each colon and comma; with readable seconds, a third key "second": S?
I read {"hour": 12, "minute": 49}
